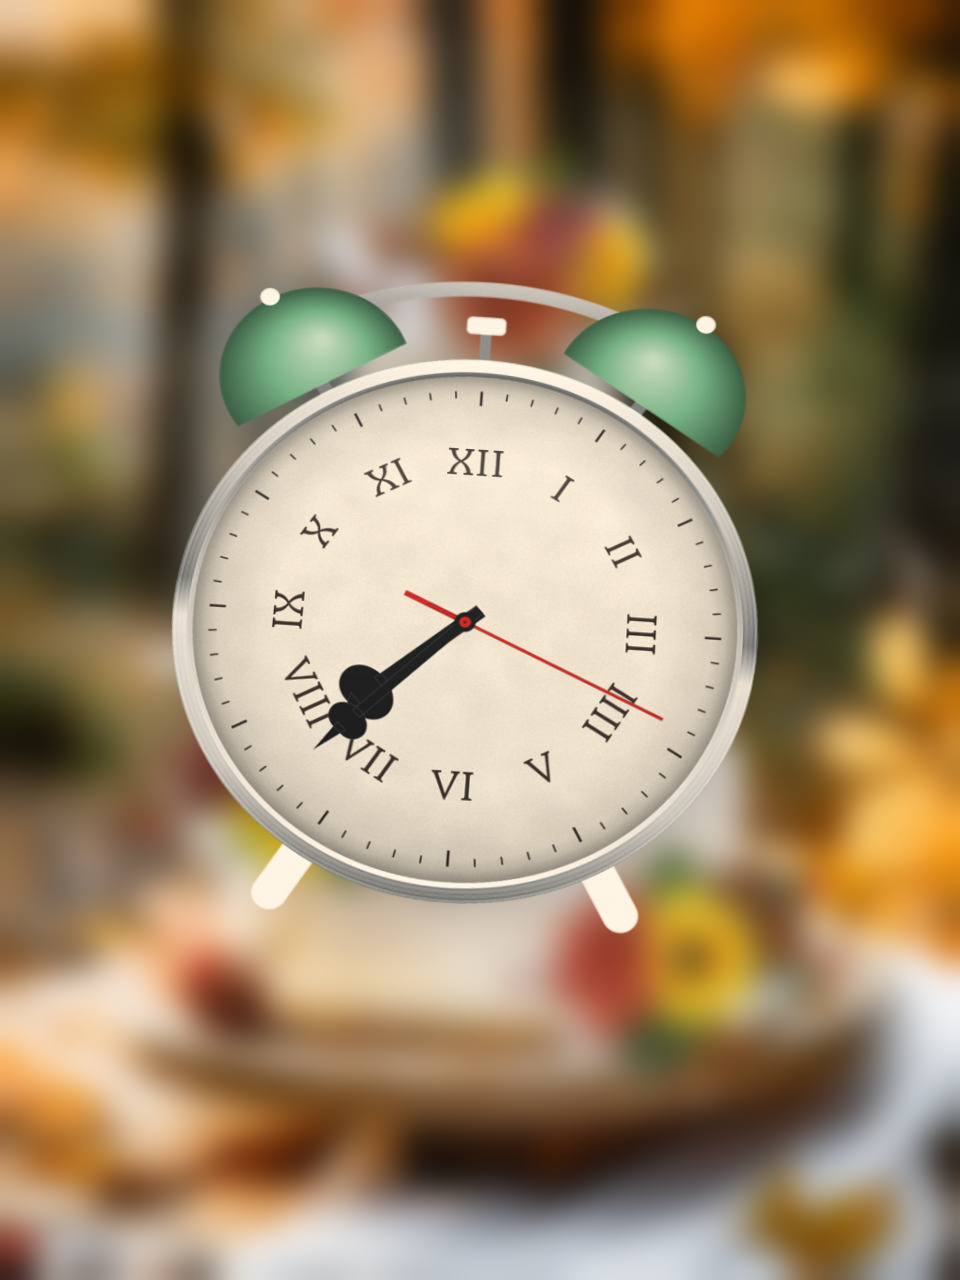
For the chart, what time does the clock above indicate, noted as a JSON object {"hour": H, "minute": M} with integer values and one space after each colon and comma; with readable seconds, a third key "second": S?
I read {"hour": 7, "minute": 37, "second": 19}
